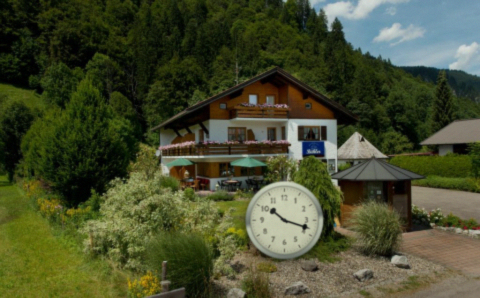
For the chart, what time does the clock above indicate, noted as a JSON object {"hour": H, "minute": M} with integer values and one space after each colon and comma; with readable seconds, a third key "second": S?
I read {"hour": 10, "minute": 18}
